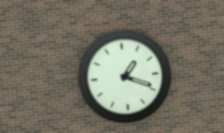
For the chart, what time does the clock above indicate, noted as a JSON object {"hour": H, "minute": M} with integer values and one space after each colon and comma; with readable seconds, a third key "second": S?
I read {"hour": 1, "minute": 19}
